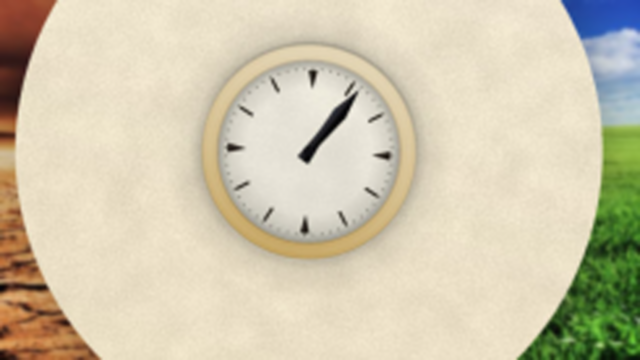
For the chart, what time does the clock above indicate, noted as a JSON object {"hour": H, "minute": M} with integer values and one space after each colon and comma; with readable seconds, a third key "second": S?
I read {"hour": 1, "minute": 6}
